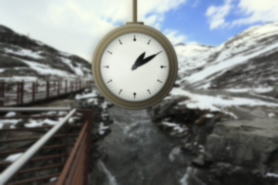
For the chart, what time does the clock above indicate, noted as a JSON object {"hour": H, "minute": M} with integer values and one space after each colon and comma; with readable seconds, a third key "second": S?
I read {"hour": 1, "minute": 10}
